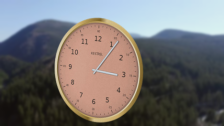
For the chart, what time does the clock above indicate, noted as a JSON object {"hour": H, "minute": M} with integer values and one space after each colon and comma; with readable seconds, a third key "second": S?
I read {"hour": 3, "minute": 6}
